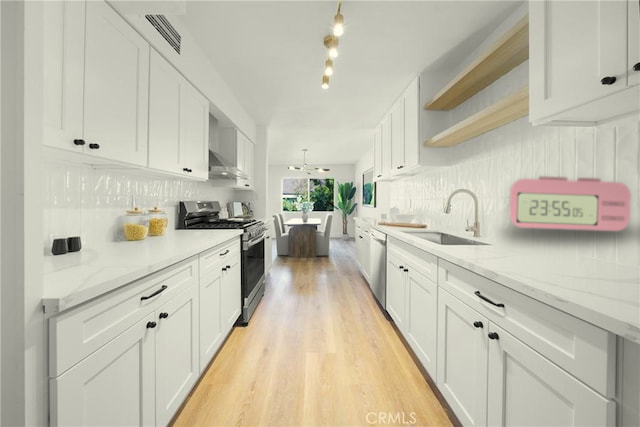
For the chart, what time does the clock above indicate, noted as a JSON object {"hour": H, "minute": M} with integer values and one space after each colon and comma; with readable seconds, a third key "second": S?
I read {"hour": 23, "minute": 55}
